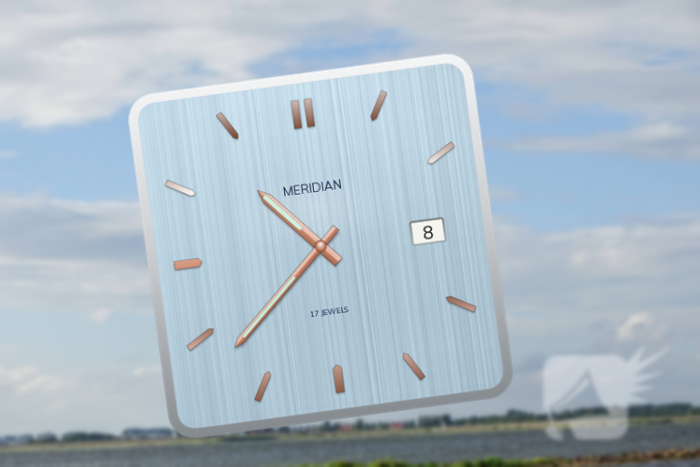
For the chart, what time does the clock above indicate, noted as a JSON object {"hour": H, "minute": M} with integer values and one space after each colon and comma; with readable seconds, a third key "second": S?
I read {"hour": 10, "minute": 38}
